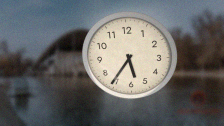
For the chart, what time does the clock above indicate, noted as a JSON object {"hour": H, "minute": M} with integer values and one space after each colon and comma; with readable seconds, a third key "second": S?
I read {"hour": 5, "minute": 36}
